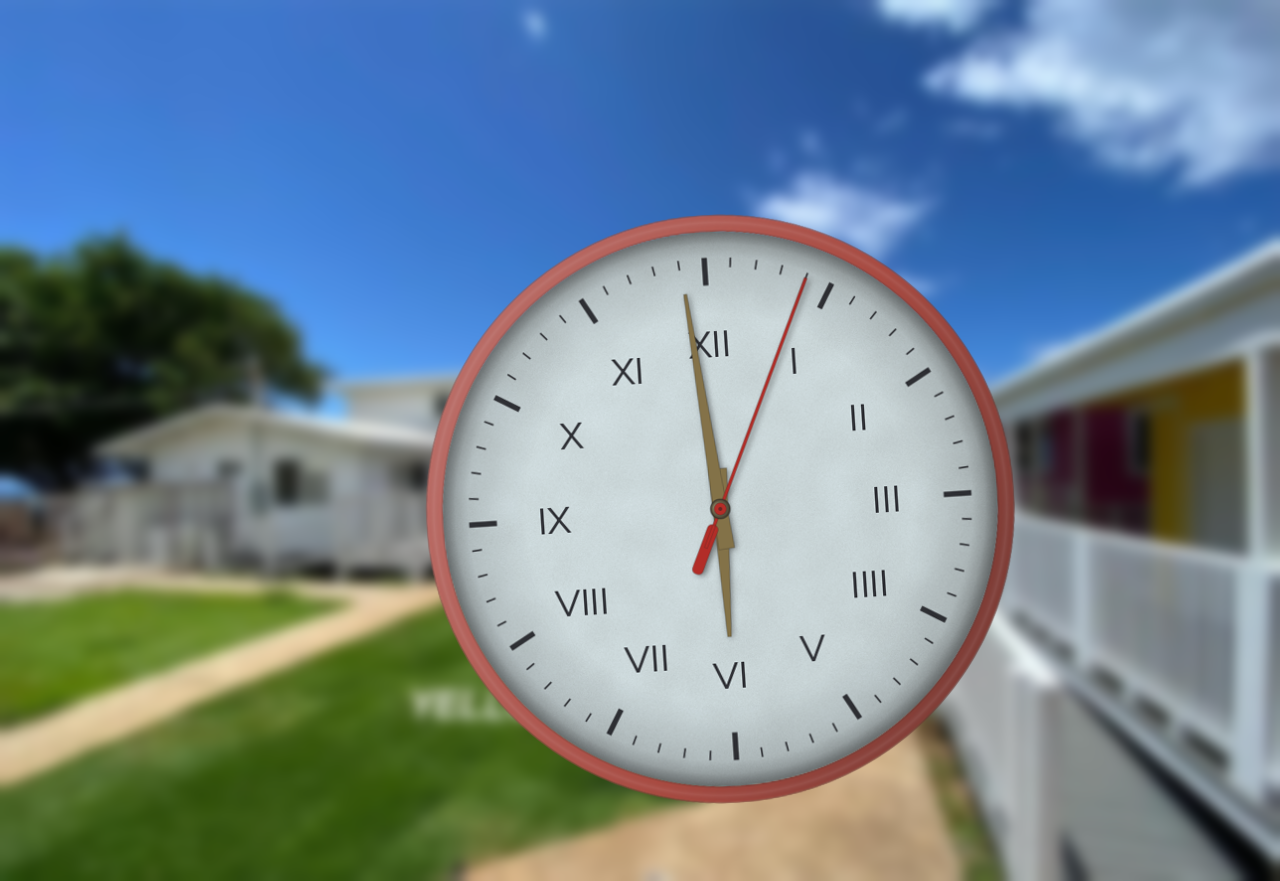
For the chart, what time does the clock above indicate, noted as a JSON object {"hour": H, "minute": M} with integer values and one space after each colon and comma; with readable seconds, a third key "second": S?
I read {"hour": 5, "minute": 59, "second": 4}
